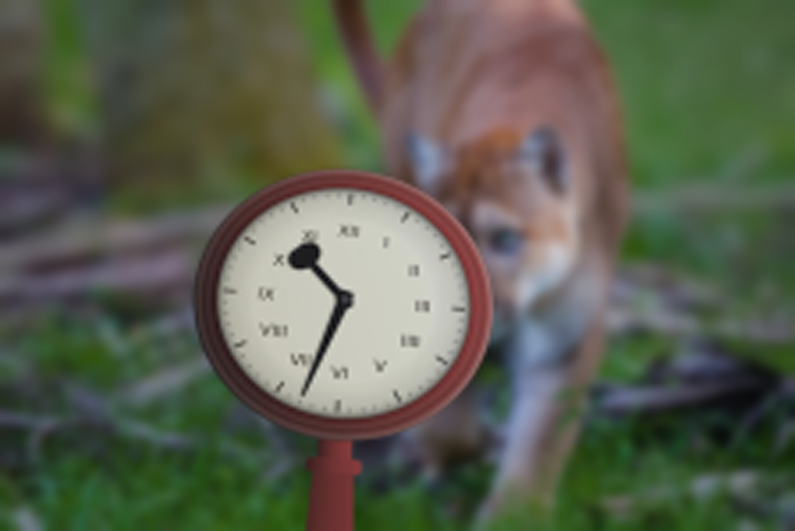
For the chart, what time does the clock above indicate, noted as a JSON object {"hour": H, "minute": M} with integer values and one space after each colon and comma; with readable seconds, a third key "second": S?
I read {"hour": 10, "minute": 33}
